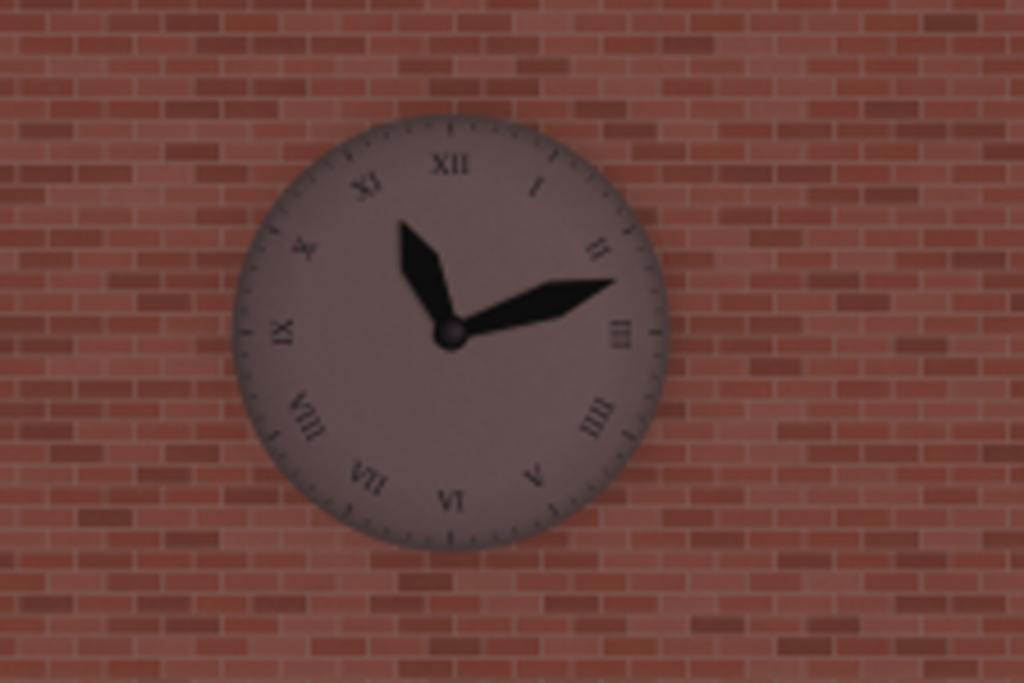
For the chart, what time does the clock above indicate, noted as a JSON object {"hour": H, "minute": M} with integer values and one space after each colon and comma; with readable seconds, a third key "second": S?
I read {"hour": 11, "minute": 12}
